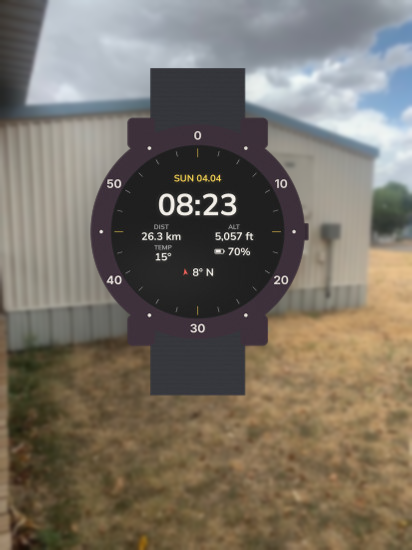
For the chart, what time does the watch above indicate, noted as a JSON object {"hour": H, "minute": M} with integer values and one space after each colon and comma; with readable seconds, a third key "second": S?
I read {"hour": 8, "minute": 23}
